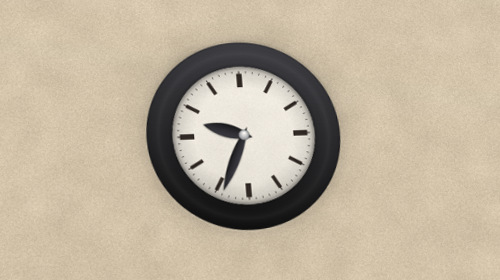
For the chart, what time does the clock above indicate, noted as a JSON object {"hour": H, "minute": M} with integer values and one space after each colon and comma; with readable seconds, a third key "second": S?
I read {"hour": 9, "minute": 34}
